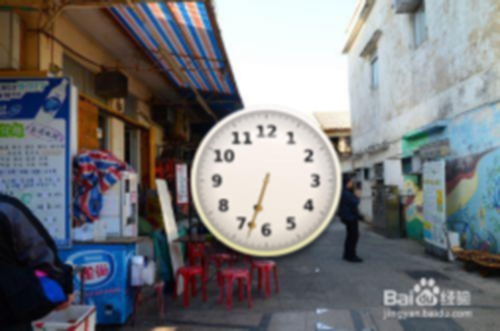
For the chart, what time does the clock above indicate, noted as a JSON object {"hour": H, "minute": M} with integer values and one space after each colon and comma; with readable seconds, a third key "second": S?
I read {"hour": 6, "minute": 33}
